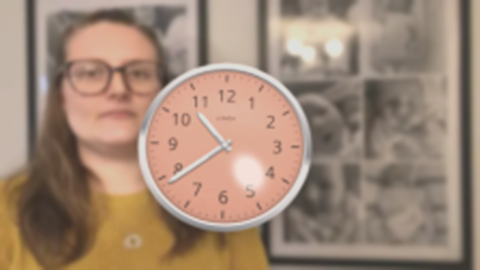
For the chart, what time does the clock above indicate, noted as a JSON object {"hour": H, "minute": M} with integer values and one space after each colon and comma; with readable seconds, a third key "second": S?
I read {"hour": 10, "minute": 39}
